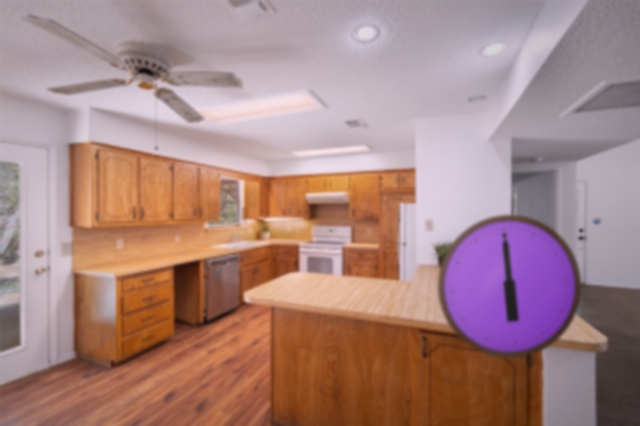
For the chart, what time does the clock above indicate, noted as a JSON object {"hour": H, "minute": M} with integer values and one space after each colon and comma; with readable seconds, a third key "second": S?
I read {"hour": 6, "minute": 0}
